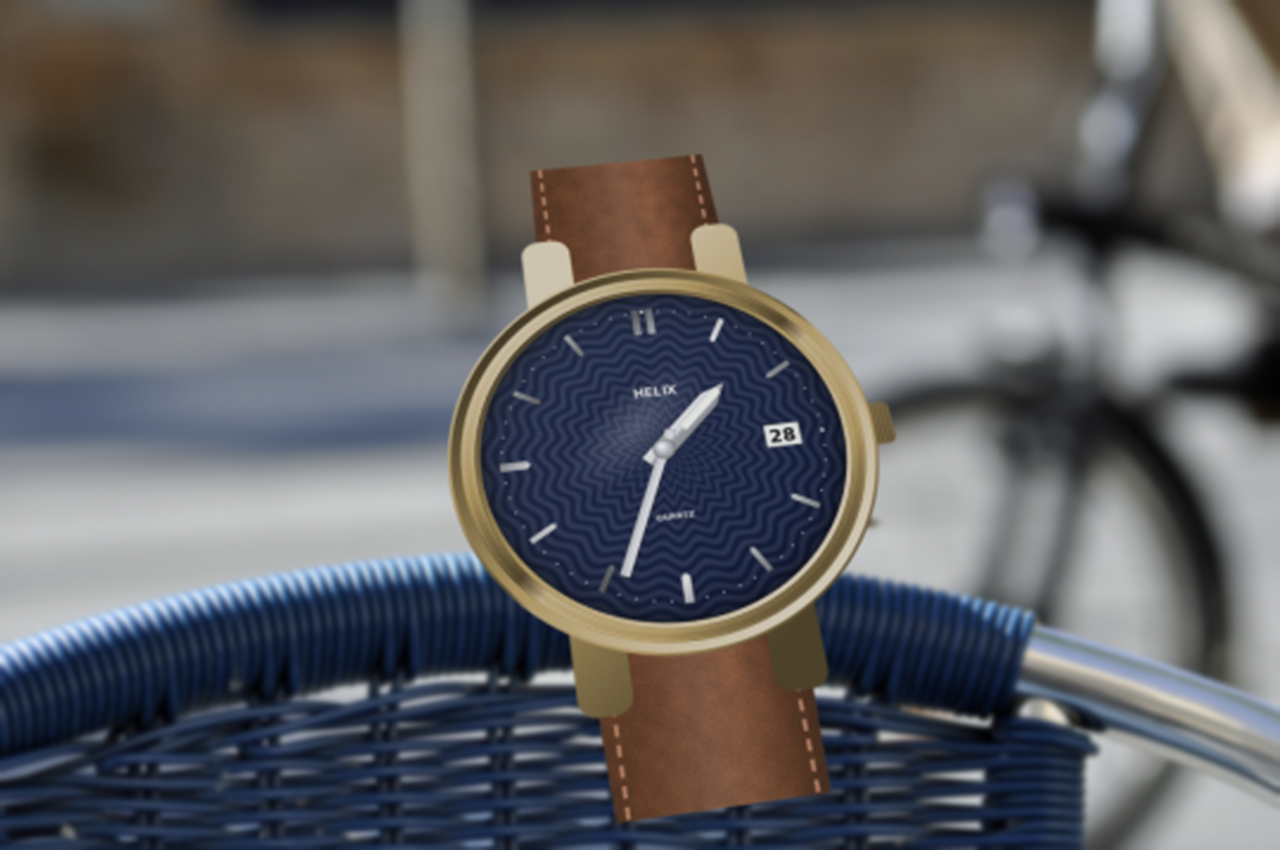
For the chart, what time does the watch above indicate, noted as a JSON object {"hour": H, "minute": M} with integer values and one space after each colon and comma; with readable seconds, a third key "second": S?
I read {"hour": 1, "minute": 34}
